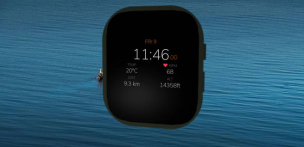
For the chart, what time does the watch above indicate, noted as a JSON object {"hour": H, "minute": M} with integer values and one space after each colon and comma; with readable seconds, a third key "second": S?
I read {"hour": 11, "minute": 46}
